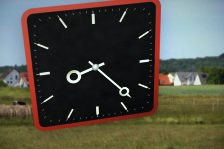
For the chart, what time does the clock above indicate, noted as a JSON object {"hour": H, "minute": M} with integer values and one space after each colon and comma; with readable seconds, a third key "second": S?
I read {"hour": 8, "minute": 23}
